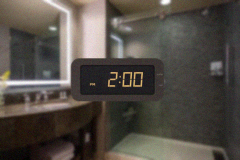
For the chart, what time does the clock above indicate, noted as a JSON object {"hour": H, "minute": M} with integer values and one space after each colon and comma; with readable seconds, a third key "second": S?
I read {"hour": 2, "minute": 0}
